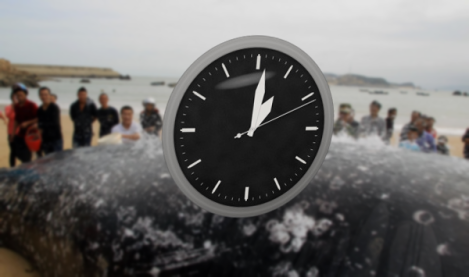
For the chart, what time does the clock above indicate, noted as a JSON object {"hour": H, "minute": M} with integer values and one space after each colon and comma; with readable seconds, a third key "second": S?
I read {"hour": 1, "minute": 1, "second": 11}
